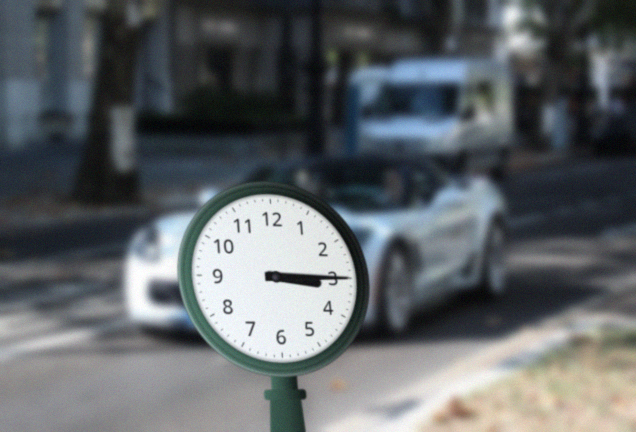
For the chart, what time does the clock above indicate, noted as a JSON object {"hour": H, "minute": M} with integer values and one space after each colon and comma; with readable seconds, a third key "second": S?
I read {"hour": 3, "minute": 15}
